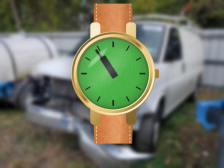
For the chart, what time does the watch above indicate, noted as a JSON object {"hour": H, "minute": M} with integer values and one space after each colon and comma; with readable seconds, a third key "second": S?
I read {"hour": 10, "minute": 54}
